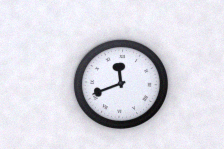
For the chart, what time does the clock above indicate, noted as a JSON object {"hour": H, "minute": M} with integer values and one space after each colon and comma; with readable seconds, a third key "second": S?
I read {"hour": 11, "minute": 41}
